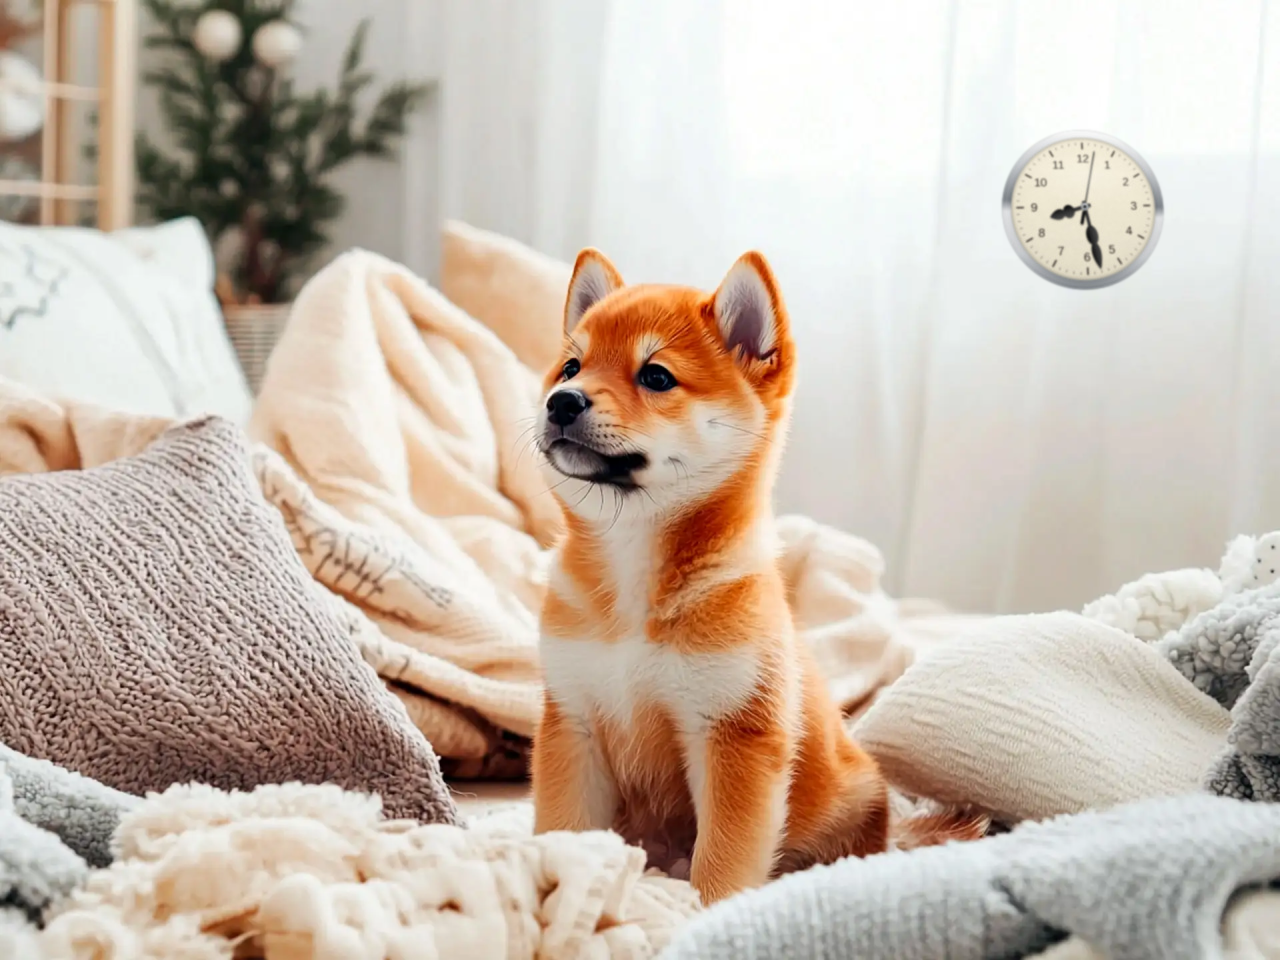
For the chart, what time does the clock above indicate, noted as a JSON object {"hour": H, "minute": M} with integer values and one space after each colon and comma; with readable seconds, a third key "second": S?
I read {"hour": 8, "minute": 28, "second": 2}
